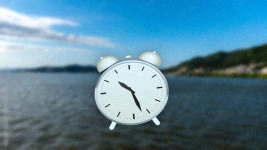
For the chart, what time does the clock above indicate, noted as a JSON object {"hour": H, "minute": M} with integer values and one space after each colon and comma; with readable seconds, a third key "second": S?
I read {"hour": 10, "minute": 27}
